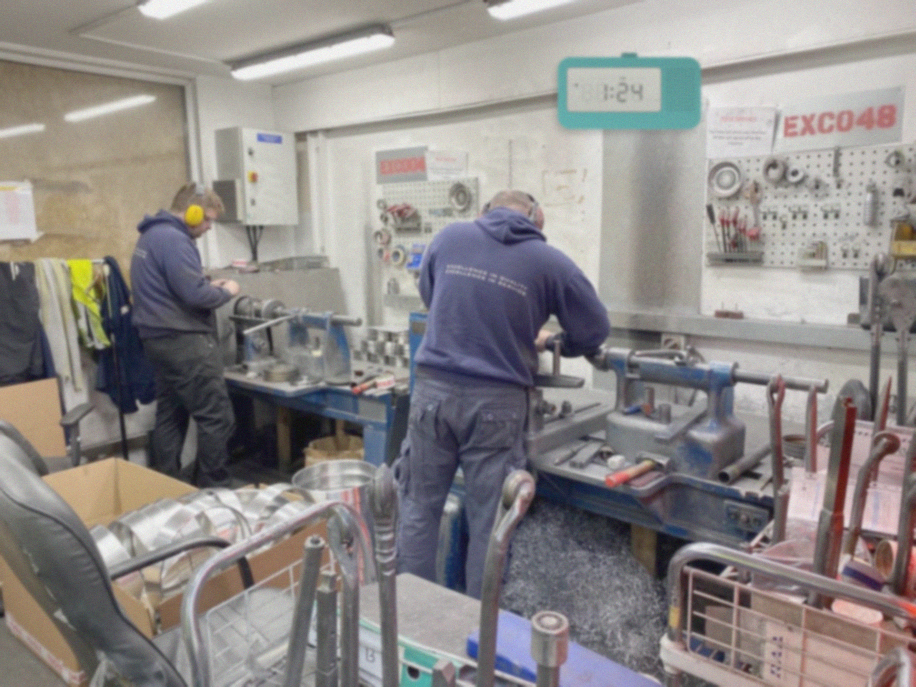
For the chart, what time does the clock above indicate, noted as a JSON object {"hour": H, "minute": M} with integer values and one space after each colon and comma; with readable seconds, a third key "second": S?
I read {"hour": 1, "minute": 24}
